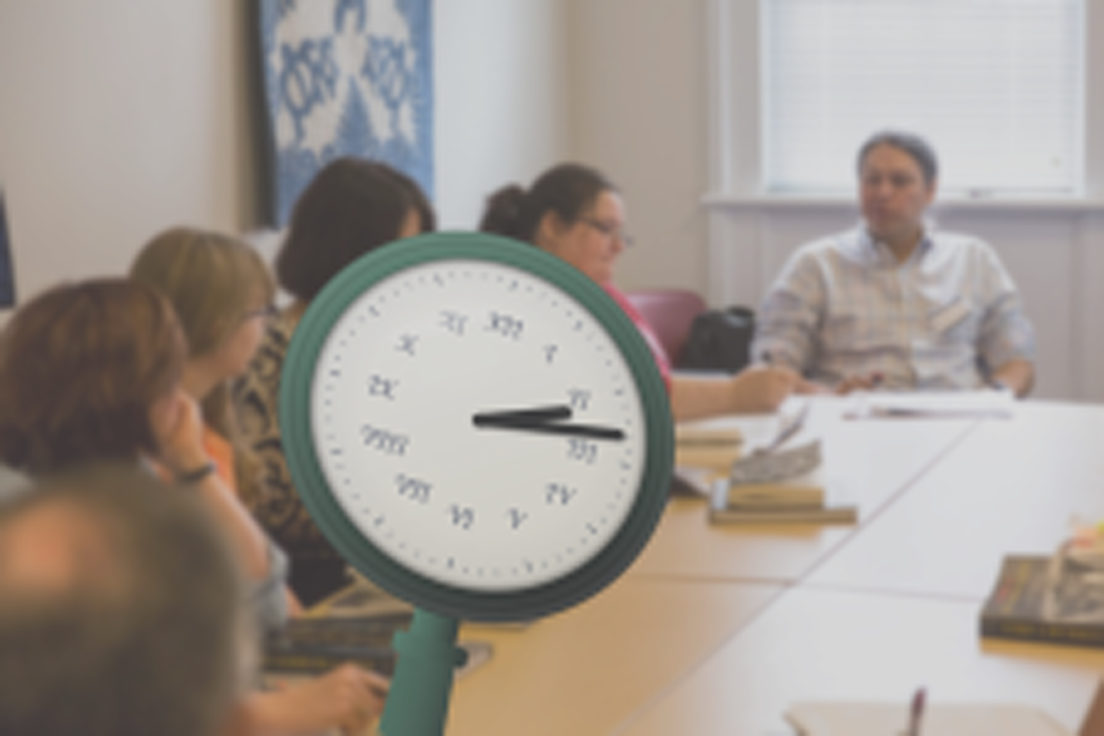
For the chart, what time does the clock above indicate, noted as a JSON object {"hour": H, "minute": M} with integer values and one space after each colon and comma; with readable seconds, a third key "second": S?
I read {"hour": 2, "minute": 13}
